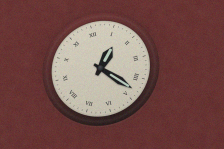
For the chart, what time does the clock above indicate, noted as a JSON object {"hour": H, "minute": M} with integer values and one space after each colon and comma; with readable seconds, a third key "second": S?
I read {"hour": 1, "minute": 23}
